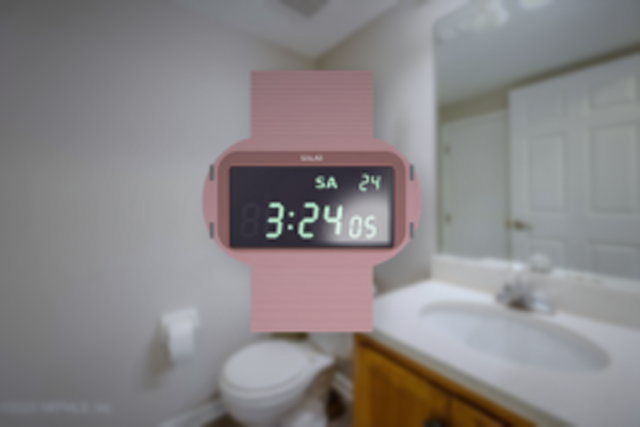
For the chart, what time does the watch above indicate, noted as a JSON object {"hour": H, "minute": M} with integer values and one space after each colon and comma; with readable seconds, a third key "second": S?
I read {"hour": 3, "minute": 24, "second": 5}
